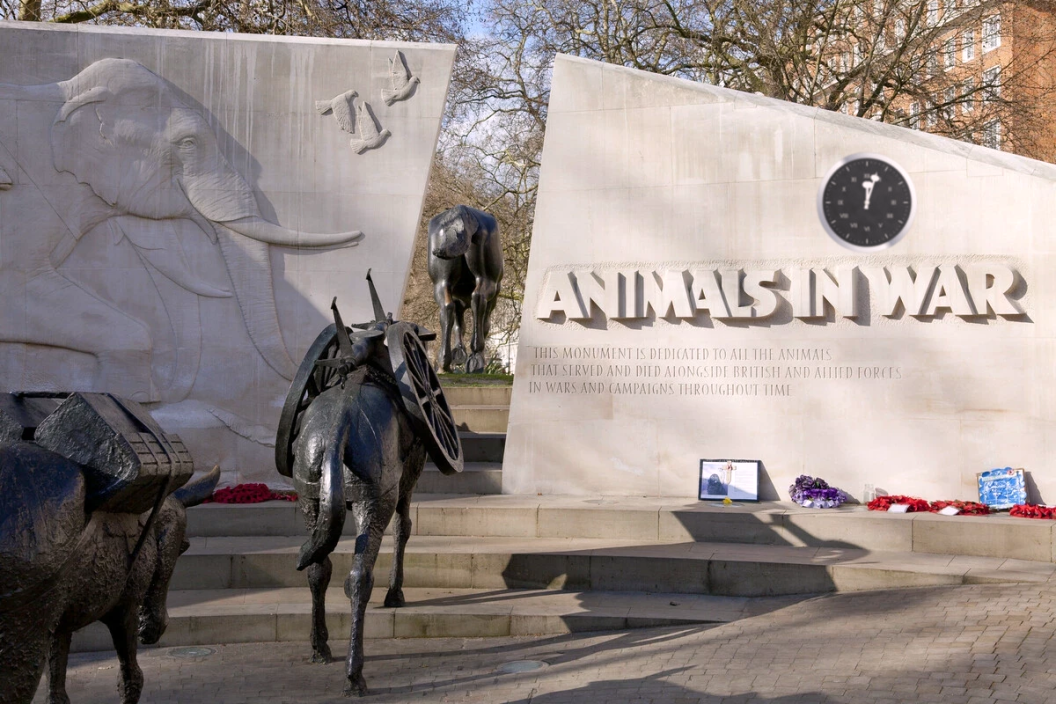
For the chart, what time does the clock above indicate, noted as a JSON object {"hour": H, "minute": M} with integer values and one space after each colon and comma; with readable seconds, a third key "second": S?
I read {"hour": 12, "minute": 3}
